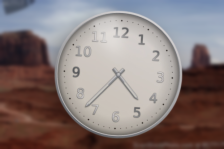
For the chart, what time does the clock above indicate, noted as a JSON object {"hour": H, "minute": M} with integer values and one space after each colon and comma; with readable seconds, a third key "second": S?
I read {"hour": 4, "minute": 37}
